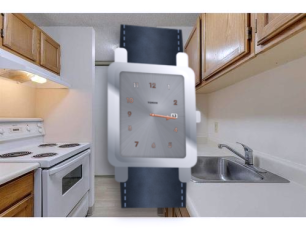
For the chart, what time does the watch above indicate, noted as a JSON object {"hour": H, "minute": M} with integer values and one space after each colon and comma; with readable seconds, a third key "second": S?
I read {"hour": 3, "minute": 16}
